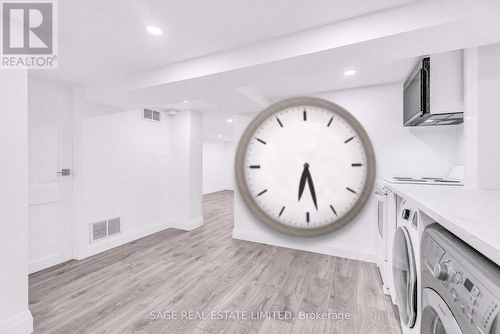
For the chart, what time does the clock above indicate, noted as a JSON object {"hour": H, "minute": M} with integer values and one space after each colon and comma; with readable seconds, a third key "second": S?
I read {"hour": 6, "minute": 28}
